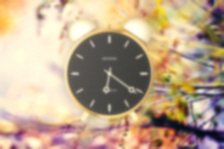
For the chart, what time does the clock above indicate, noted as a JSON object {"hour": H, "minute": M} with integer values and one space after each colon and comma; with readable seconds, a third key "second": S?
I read {"hour": 6, "minute": 21}
